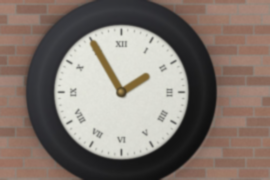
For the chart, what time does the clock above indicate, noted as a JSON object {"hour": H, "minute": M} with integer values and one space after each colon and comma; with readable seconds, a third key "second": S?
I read {"hour": 1, "minute": 55}
